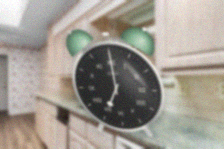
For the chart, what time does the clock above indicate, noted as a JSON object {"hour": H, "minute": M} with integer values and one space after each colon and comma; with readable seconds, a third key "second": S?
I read {"hour": 7, "minute": 0}
